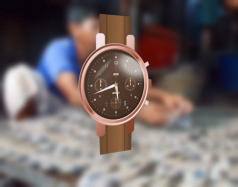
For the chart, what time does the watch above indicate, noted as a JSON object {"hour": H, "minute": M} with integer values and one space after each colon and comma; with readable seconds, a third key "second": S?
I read {"hour": 5, "minute": 42}
